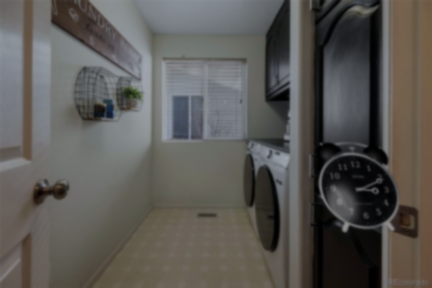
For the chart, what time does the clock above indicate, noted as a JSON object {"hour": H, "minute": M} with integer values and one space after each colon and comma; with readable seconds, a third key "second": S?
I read {"hour": 3, "minute": 11}
